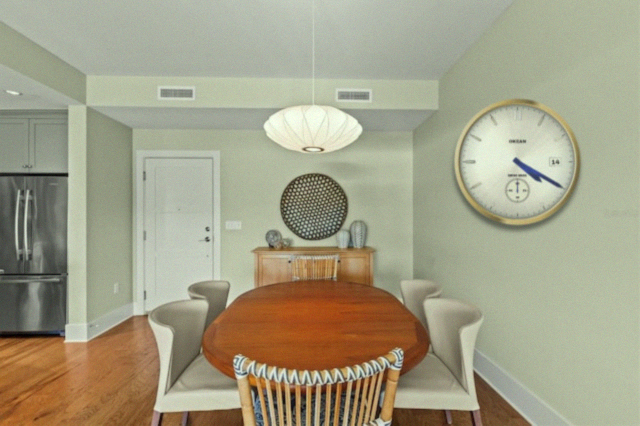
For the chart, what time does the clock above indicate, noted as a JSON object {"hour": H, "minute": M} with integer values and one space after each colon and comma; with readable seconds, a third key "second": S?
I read {"hour": 4, "minute": 20}
